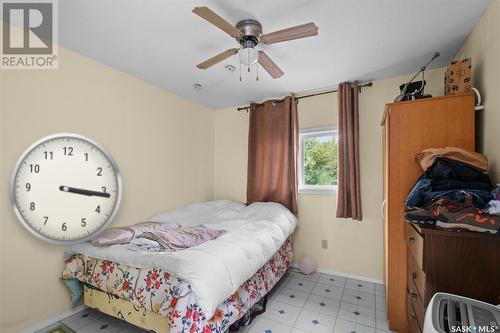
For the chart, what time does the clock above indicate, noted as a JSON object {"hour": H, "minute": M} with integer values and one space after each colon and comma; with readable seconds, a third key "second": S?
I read {"hour": 3, "minute": 16}
